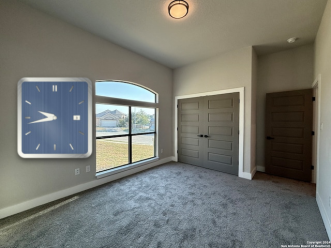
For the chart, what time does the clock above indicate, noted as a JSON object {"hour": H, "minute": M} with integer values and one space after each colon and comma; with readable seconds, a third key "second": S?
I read {"hour": 9, "minute": 43}
